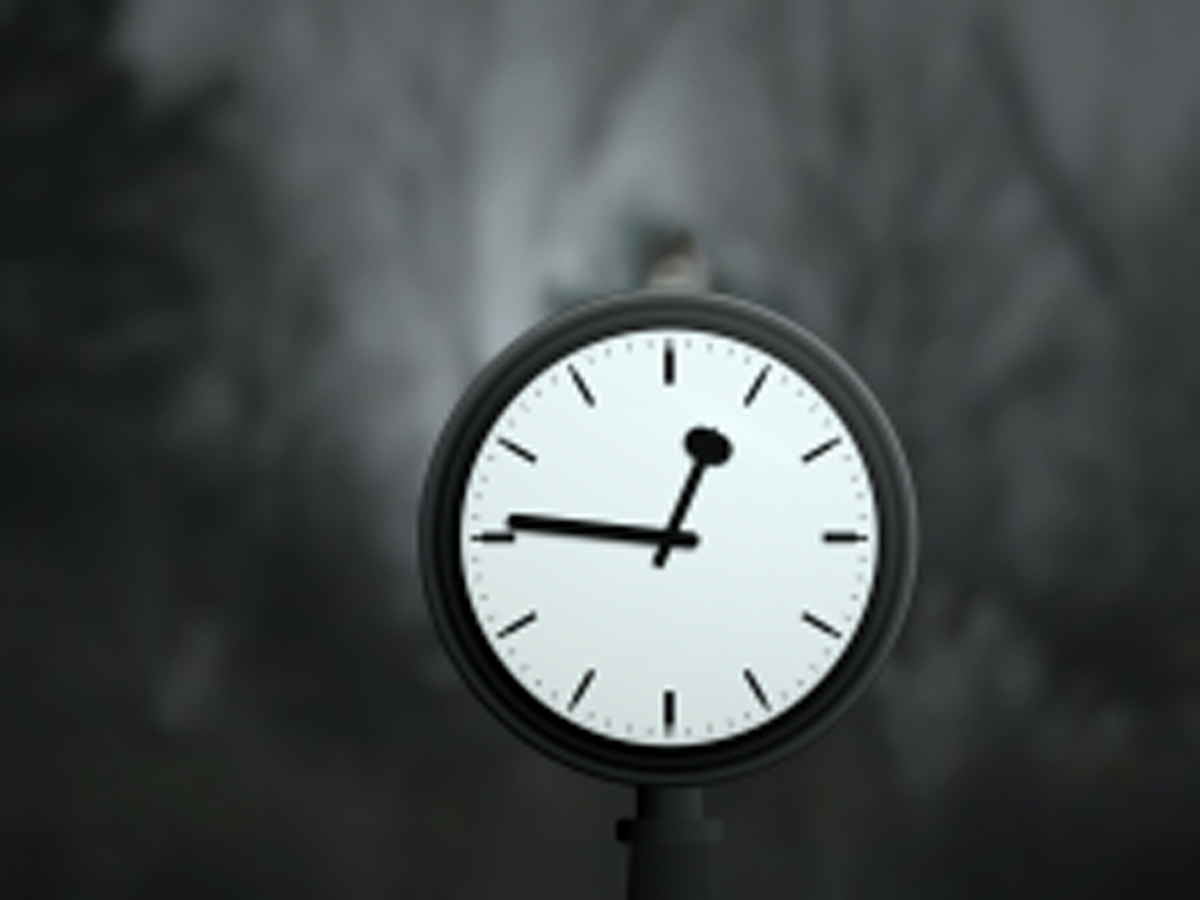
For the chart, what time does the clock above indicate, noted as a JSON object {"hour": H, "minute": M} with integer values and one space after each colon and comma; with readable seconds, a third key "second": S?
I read {"hour": 12, "minute": 46}
